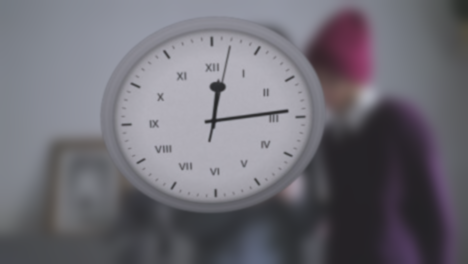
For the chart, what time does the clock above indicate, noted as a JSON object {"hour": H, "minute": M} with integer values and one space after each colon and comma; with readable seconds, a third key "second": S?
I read {"hour": 12, "minute": 14, "second": 2}
